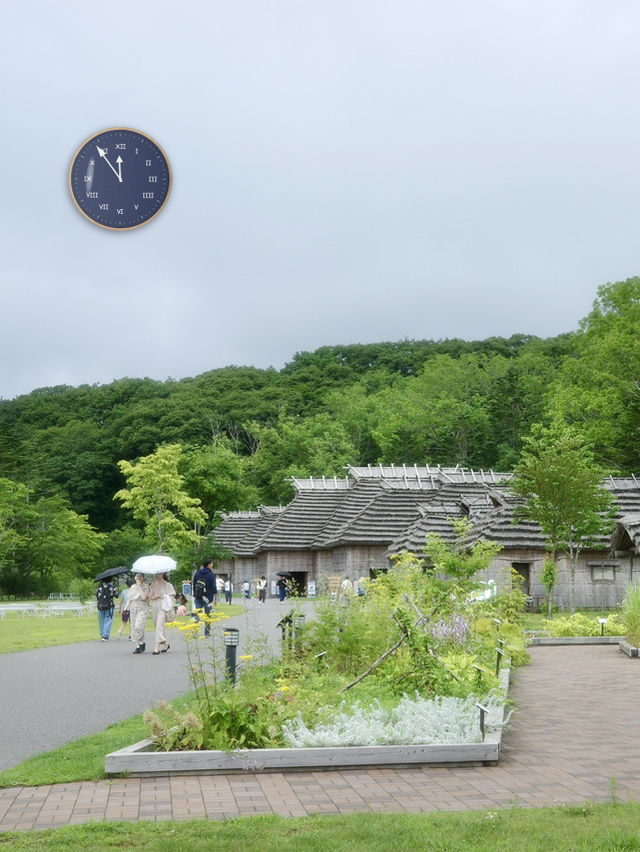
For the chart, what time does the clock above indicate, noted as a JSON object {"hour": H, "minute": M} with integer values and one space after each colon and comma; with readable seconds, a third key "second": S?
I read {"hour": 11, "minute": 54}
